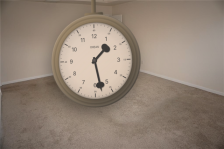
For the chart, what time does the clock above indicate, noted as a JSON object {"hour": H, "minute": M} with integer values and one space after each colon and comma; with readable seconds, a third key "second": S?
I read {"hour": 1, "minute": 28}
